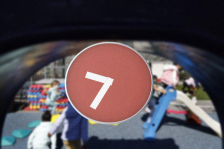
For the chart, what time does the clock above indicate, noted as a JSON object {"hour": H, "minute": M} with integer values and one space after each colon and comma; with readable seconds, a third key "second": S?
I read {"hour": 9, "minute": 35}
